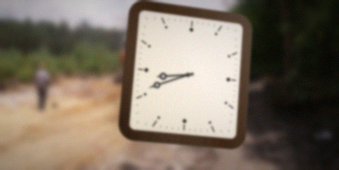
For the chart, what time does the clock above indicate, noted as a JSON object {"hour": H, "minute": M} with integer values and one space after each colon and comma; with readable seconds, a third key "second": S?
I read {"hour": 8, "minute": 41}
